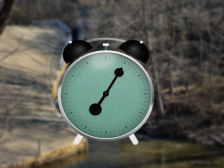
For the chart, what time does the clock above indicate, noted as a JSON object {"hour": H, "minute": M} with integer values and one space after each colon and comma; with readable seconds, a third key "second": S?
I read {"hour": 7, "minute": 5}
